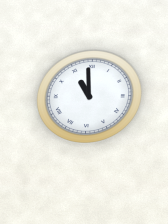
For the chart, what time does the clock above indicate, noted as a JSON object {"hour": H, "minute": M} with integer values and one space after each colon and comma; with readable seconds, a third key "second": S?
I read {"hour": 10, "minute": 59}
